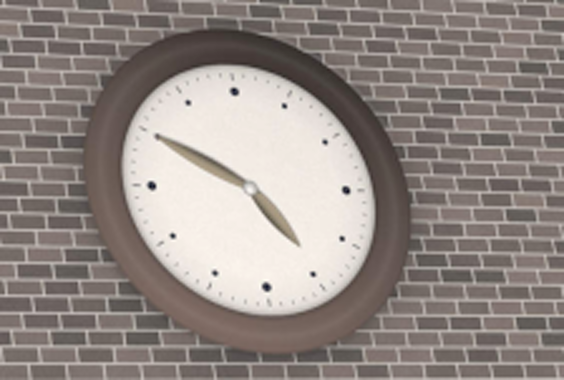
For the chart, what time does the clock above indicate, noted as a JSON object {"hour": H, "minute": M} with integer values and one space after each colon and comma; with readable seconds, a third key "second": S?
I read {"hour": 4, "minute": 50}
